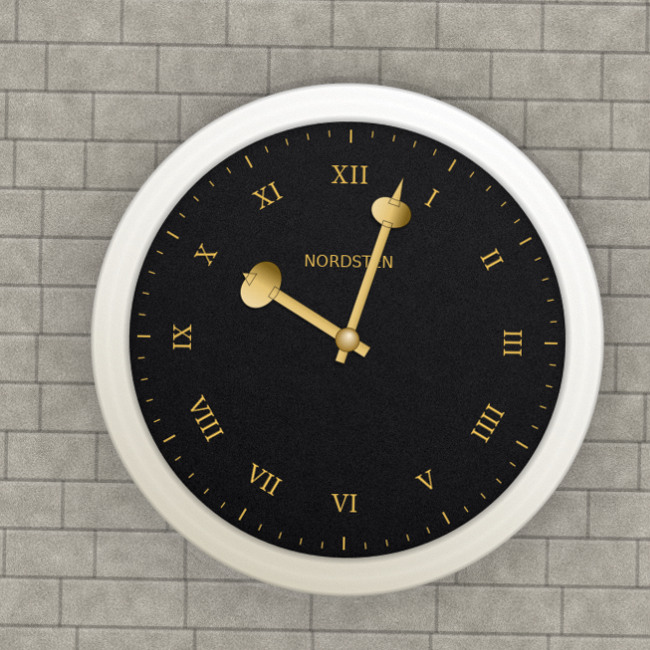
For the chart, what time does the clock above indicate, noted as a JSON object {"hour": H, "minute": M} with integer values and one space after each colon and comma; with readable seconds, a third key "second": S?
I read {"hour": 10, "minute": 3}
